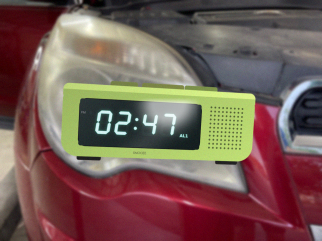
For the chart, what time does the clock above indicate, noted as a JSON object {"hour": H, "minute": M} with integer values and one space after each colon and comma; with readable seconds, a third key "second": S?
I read {"hour": 2, "minute": 47}
